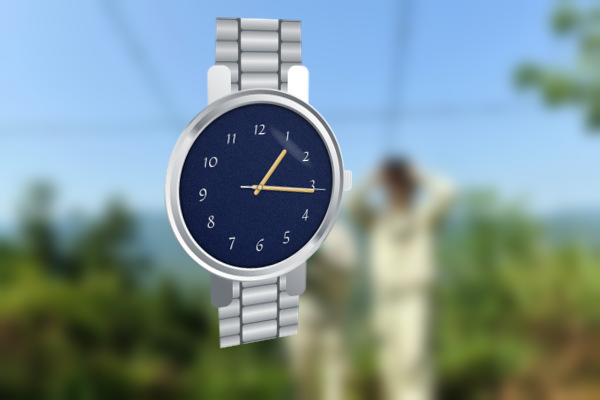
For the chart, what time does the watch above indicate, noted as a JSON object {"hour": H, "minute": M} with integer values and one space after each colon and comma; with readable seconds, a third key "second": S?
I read {"hour": 1, "minute": 16, "second": 16}
